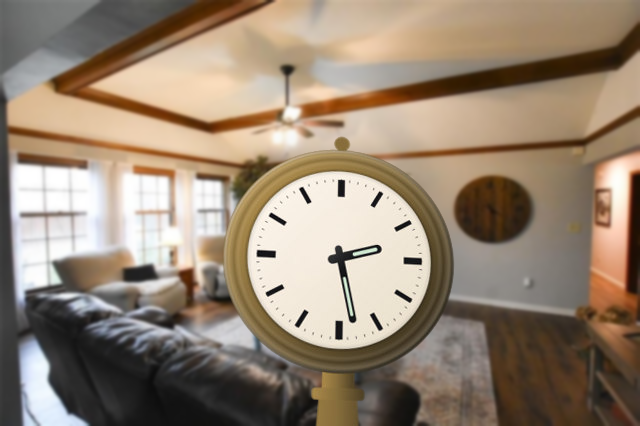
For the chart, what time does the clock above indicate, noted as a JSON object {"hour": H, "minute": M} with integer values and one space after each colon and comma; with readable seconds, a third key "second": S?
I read {"hour": 2, "minute": 28}
